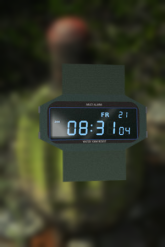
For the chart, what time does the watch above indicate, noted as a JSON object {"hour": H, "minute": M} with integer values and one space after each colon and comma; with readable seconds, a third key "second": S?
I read {"hour": 8, "minute": 31, "second": 4}
